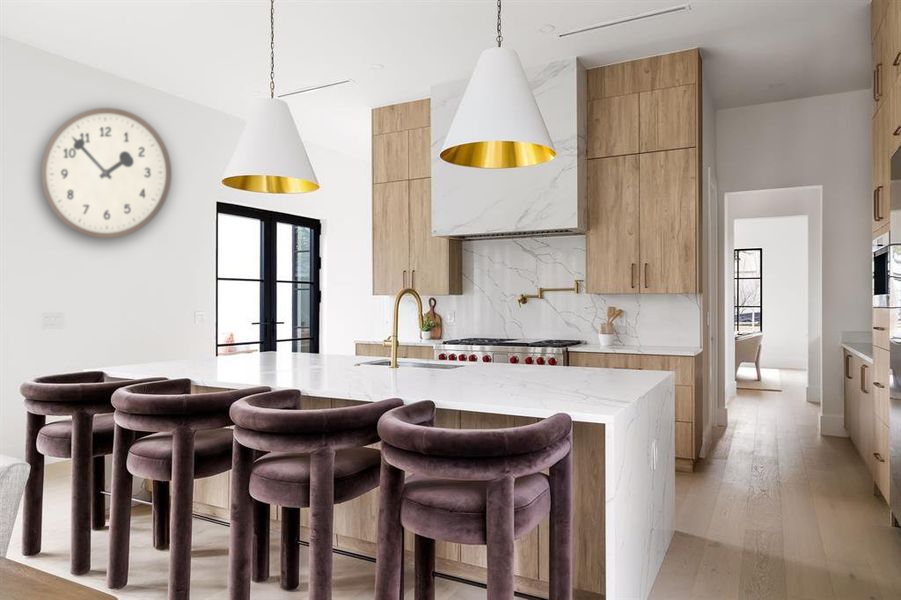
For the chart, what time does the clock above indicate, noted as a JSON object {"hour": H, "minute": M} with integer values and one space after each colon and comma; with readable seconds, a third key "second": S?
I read {"hour": 1, "minute": 53}
